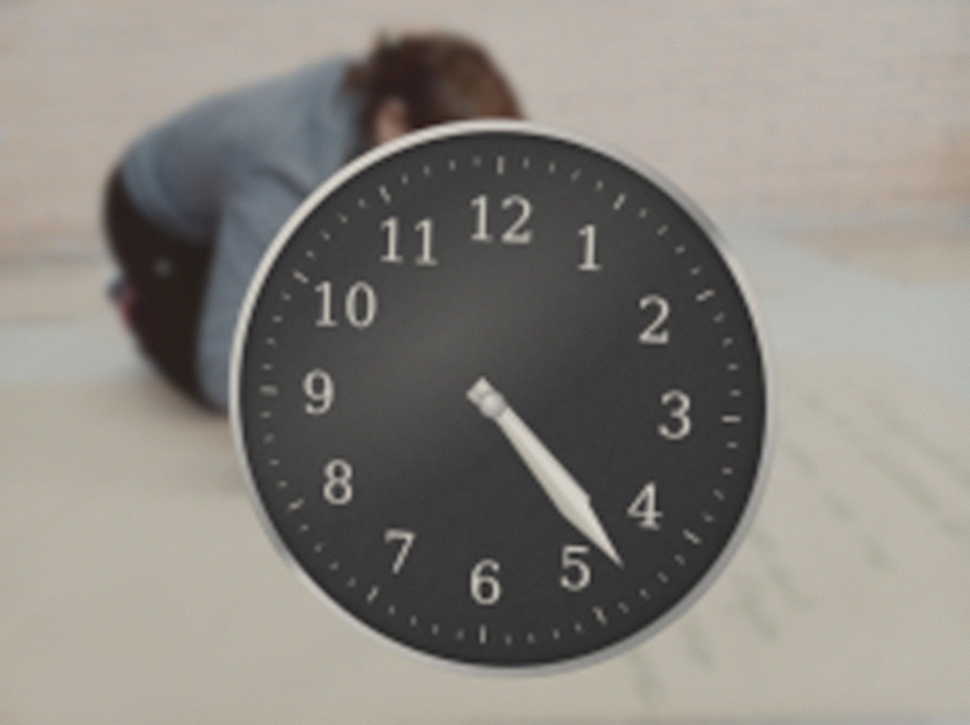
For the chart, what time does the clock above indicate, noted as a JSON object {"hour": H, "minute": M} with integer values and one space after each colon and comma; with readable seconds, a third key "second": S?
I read {"hour": 4, "minute": 23}
